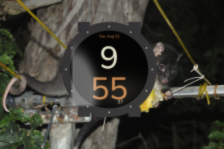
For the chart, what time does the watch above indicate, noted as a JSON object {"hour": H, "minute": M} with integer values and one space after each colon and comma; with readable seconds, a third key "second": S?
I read {"hour": 9, "minute": 55}
